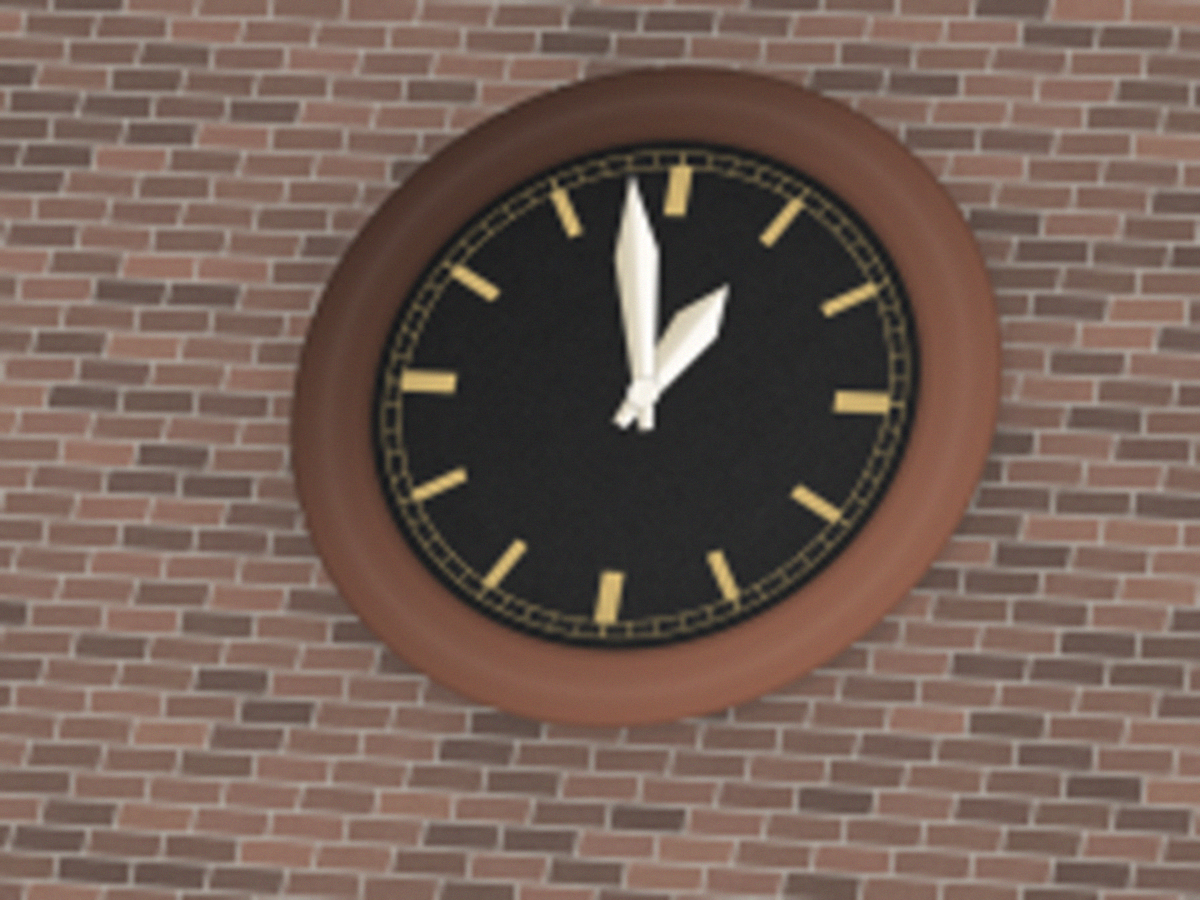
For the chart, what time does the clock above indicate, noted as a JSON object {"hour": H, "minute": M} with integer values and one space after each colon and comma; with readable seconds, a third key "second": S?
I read {"hour": 12, "minute": 58}
